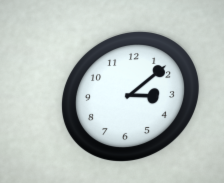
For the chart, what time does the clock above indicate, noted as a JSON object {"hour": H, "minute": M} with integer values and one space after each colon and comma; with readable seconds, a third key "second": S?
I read {"hour": 3, "minute": 8}
